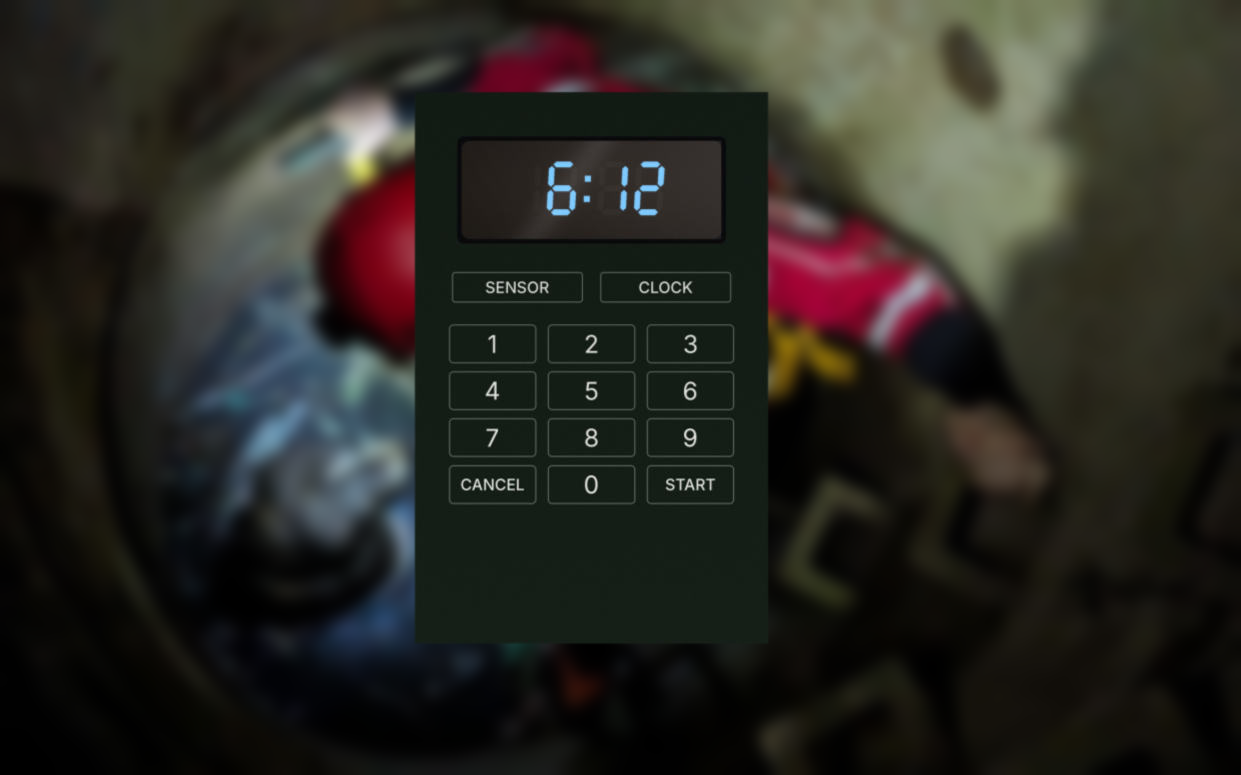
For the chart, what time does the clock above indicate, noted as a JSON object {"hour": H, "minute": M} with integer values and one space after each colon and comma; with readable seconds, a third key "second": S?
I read {"hour": 6, "minute": 12}
